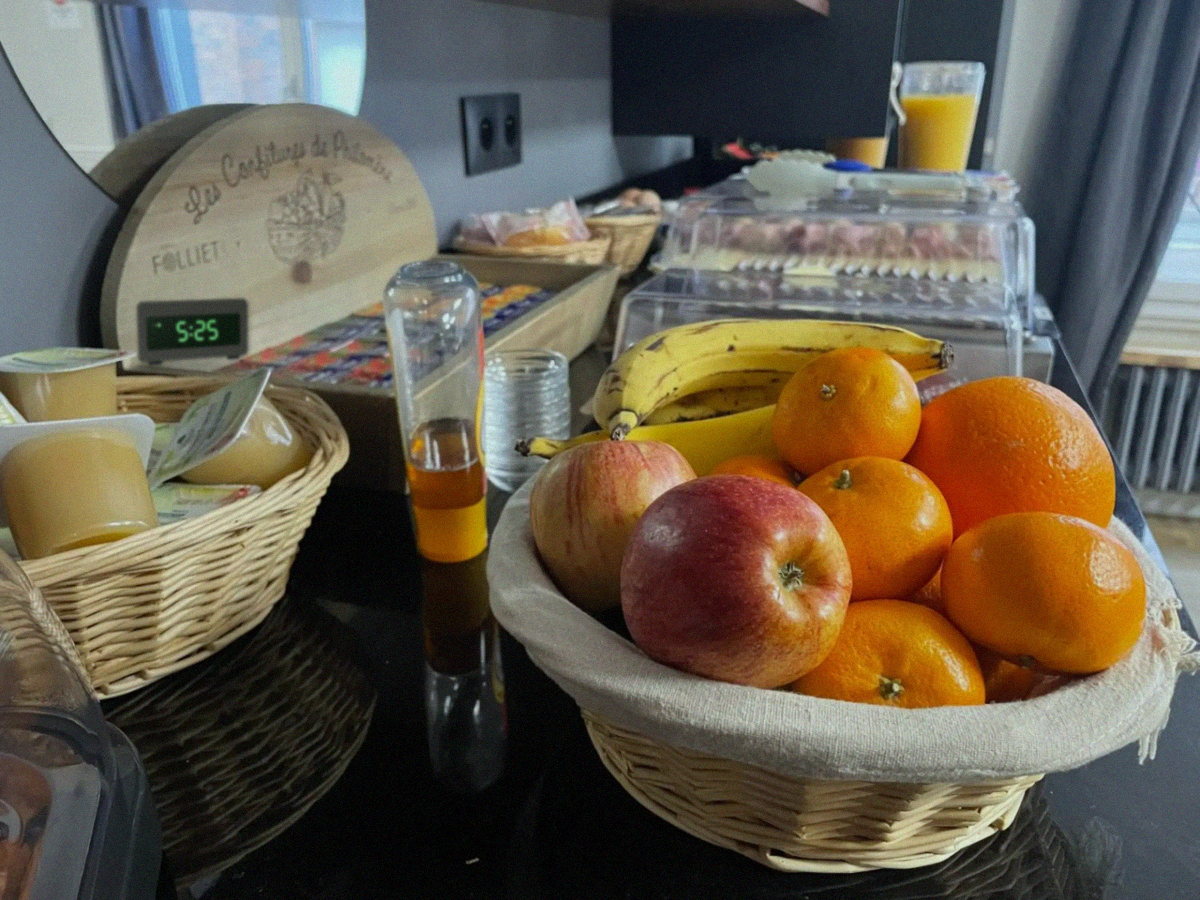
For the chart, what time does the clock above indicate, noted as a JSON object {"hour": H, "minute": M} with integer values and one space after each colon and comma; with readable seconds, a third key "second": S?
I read {"hour": 5, "minute": 25}
